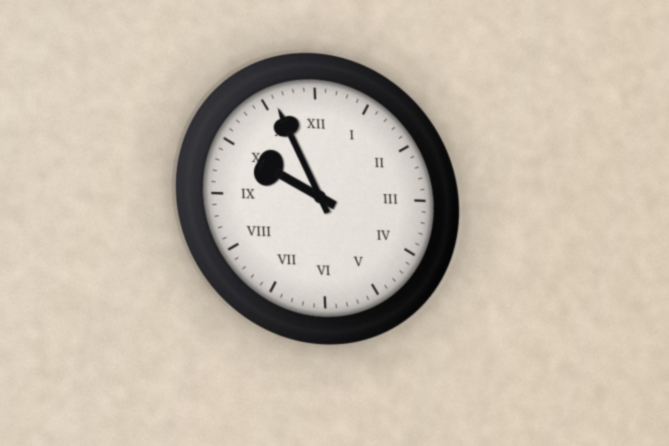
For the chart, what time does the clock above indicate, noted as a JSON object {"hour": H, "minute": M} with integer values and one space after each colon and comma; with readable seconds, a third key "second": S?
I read {"hour": 9, "minute": 56}
